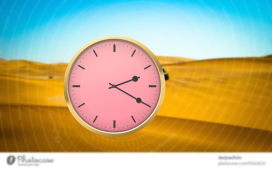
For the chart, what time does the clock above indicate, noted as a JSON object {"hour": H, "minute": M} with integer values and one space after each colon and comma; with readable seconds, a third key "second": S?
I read {"hour": 2, "minute": 20}
